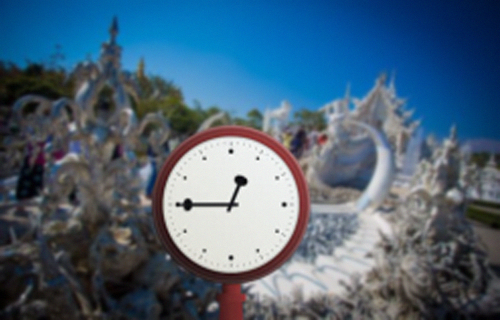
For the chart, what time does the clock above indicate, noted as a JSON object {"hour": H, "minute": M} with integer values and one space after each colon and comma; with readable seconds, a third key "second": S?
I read {"hour": 12, "minute": 45}
